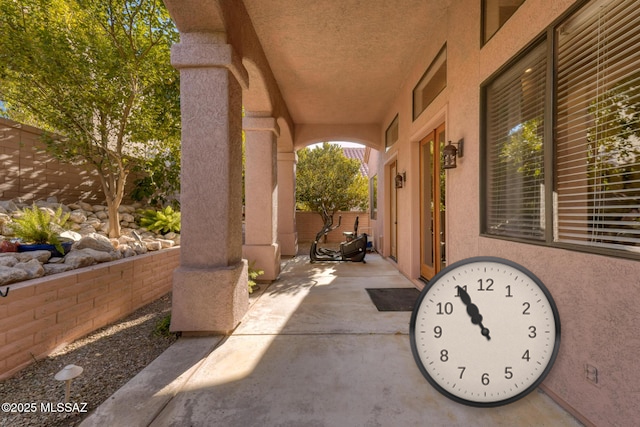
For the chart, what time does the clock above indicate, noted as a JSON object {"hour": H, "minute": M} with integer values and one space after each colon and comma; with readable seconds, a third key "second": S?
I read {"hour": 10, "minute": 55}
